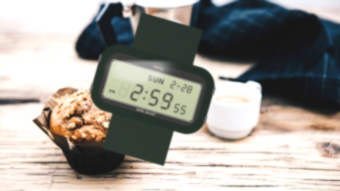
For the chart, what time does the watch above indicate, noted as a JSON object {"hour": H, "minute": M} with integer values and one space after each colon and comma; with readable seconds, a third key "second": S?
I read {"hour": 2, "minute": 59}
